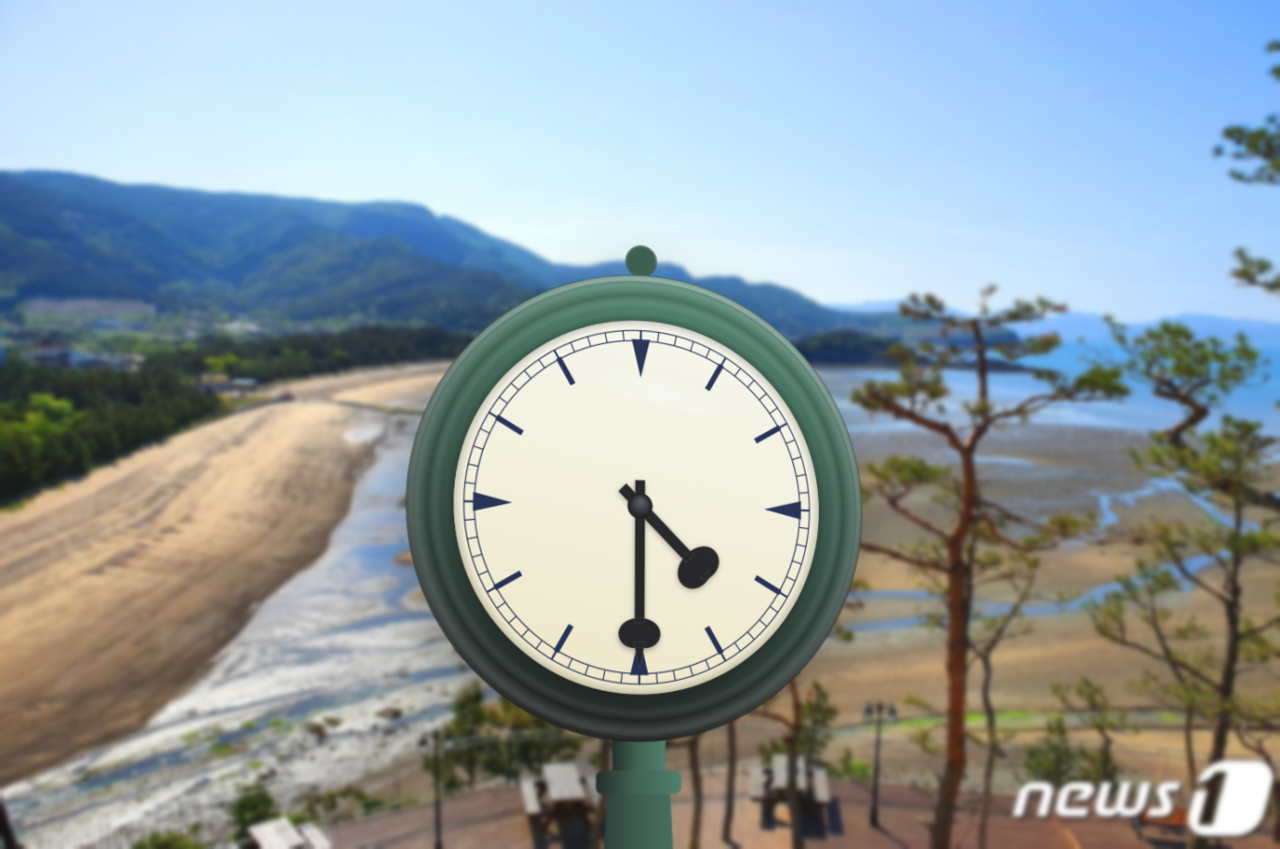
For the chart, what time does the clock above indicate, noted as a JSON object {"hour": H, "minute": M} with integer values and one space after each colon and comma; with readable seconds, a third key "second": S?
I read {"hour": 4, "minute": 30}
